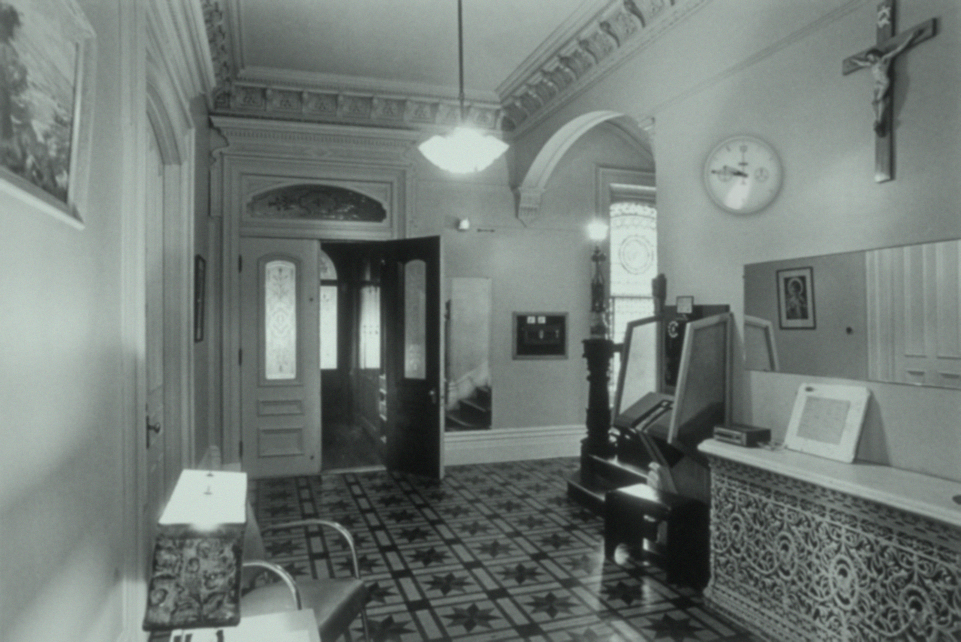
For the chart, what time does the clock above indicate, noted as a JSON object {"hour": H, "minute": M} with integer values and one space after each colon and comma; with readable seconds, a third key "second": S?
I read {"hour": 9, "minute": 46}
